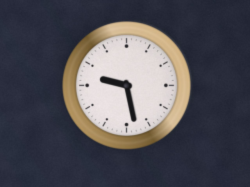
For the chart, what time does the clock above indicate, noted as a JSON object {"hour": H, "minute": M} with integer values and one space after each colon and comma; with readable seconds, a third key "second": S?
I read {"hour": 9, "minute": 28}
